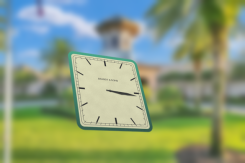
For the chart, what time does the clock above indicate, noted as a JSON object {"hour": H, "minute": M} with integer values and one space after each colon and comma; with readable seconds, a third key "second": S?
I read {"hour": 3, "minute": 16}
